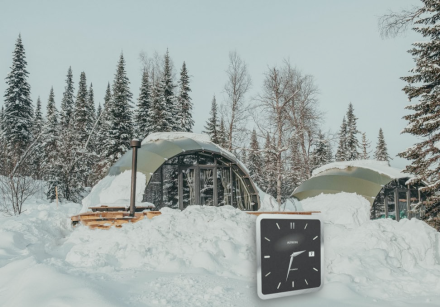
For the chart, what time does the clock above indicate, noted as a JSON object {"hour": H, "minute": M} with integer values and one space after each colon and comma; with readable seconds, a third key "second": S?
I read {"hour": 2, "minute": 33}
